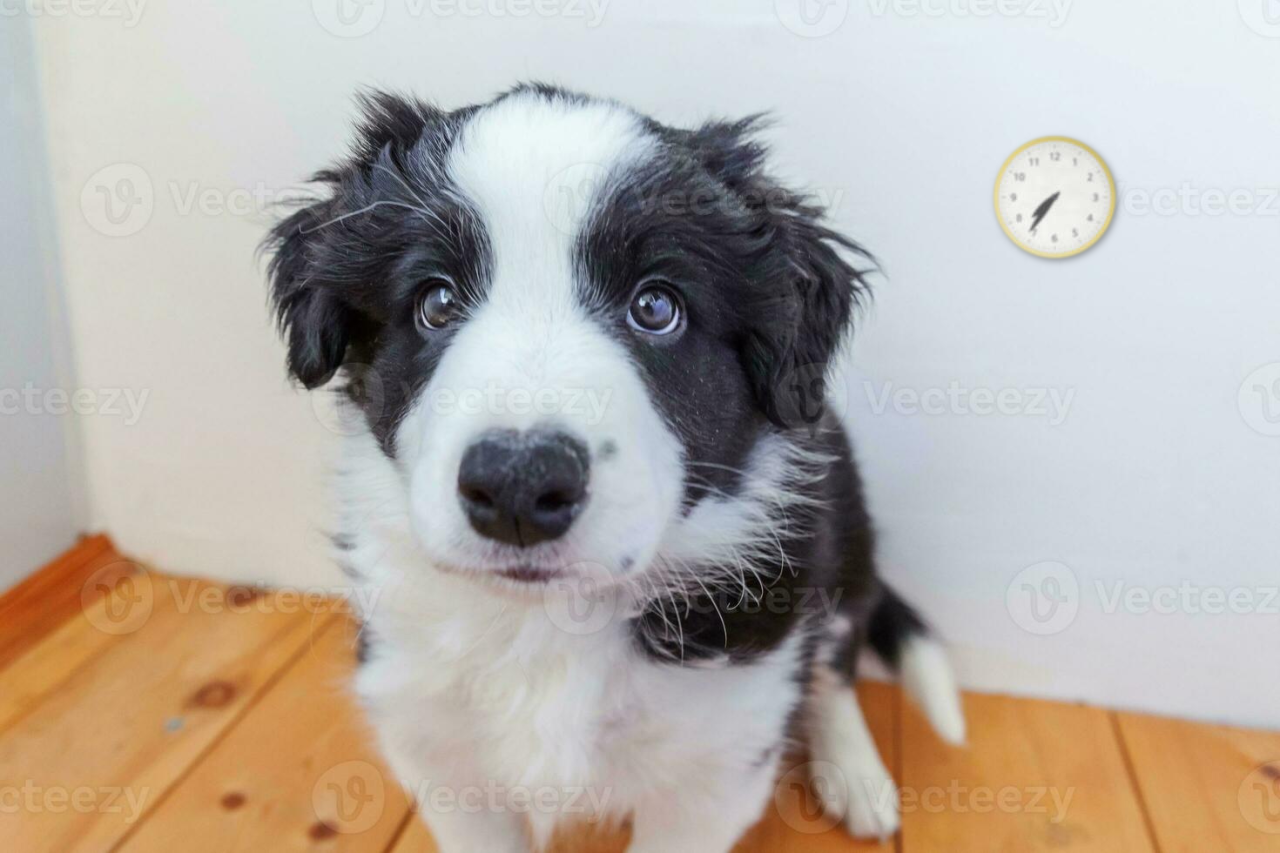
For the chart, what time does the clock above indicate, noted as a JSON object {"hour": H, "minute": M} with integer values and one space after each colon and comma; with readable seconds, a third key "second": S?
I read {"hour": 7, "minute": 36}
